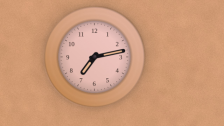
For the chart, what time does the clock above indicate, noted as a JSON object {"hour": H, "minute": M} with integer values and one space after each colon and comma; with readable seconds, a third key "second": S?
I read {"hour": 7, "minute": 13}
